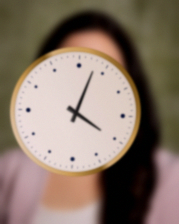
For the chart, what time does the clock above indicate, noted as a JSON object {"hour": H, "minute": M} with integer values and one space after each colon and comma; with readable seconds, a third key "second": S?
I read {"hour": 4, "minute": 3}
